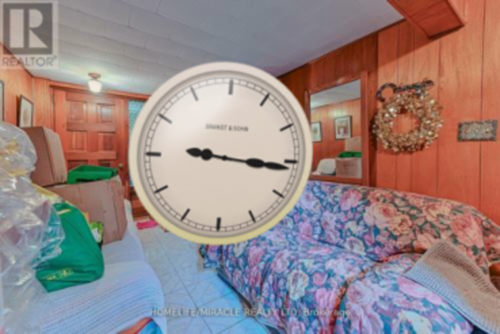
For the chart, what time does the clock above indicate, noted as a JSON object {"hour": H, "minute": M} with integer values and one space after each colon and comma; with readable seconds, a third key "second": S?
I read {"hour": 9, "minute": 16}
